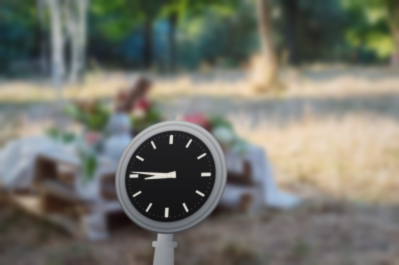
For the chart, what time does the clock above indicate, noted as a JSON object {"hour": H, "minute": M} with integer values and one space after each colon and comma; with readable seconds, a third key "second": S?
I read {"hour": 8, "minute": 46}
